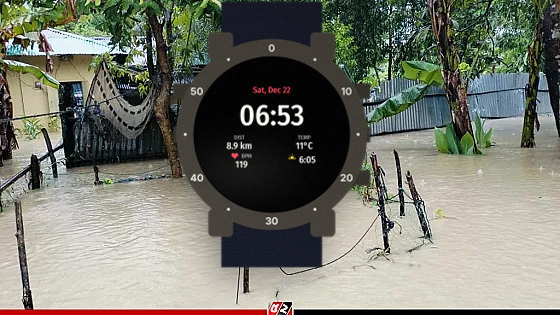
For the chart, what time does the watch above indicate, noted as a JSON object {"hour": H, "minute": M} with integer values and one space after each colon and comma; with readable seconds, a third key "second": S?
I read {"hour": 6, "minute": 53}
